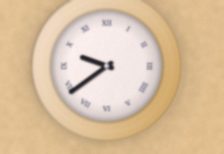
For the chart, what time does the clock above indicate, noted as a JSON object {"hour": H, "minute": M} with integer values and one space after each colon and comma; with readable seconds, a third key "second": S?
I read {"hour": 9, "minute": 39}
